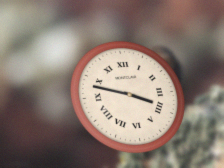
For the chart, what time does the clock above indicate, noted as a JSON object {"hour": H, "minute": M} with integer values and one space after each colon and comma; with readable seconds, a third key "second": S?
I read {"hour": 3, "minute": 48}
